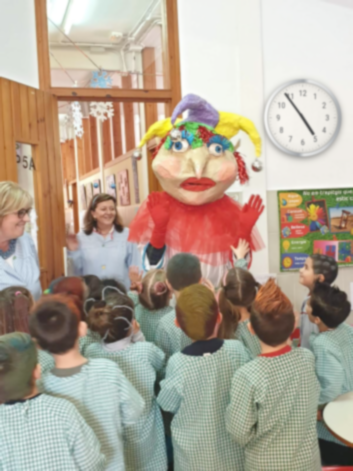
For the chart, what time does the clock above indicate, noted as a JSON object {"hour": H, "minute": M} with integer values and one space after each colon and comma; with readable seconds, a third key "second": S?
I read {"hour": 4, "minute": 54}
